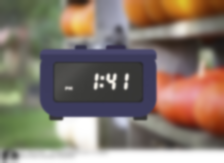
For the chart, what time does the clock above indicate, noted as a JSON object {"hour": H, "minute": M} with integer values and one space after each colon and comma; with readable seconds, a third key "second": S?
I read {"hour": 1, "minute": 41}
